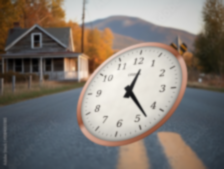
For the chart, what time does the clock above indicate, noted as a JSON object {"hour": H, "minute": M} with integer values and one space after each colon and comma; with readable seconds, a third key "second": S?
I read {"hour": 12, "minute": 23}
